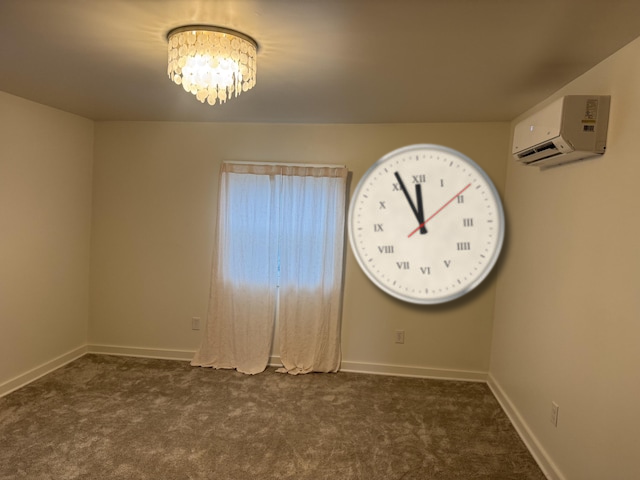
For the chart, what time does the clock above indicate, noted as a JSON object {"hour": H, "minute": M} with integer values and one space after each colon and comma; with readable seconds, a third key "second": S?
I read {"hour": 11, "minute": 56, "second": 9}
